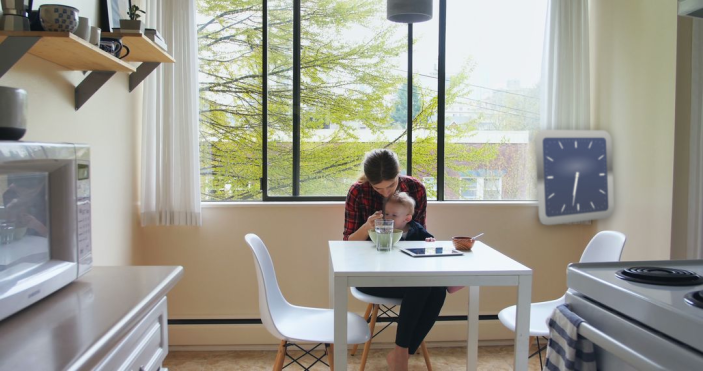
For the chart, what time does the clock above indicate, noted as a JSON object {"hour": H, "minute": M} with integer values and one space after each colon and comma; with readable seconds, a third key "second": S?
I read {"hour": 6, "minute": 32}
